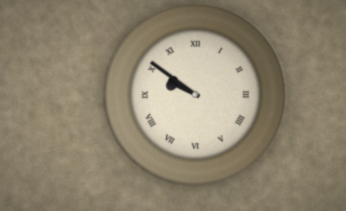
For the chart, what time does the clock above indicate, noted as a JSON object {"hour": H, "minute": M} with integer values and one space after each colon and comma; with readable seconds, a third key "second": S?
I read {"hour": 9, "minute": 51}
